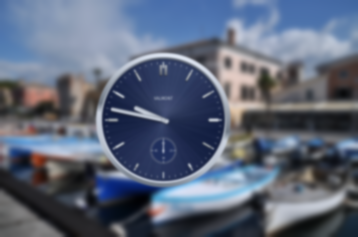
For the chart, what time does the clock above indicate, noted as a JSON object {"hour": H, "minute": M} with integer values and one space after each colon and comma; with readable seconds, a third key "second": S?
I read {"hour": 9, "minute": 47}
